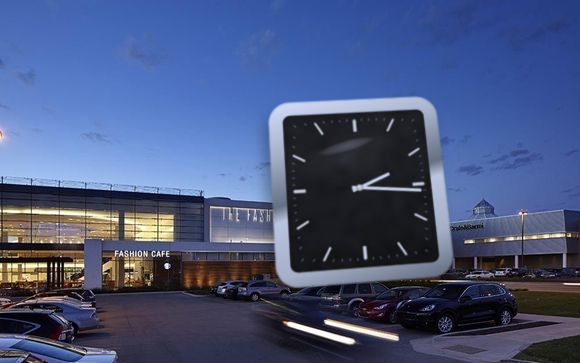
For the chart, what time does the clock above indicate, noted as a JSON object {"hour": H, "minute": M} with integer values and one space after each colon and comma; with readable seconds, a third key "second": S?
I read {"hour": 2, "minute": 16}
